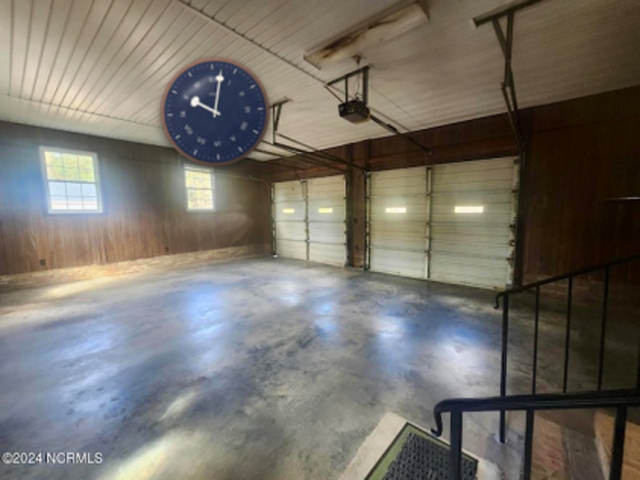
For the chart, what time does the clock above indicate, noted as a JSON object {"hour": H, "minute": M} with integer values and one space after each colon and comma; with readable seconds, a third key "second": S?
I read {"hour": 10, "minute": 2}
